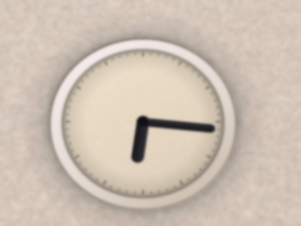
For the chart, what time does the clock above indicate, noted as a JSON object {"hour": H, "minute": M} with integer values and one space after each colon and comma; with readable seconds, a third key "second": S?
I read {"hour": 6, "minute": 16}
